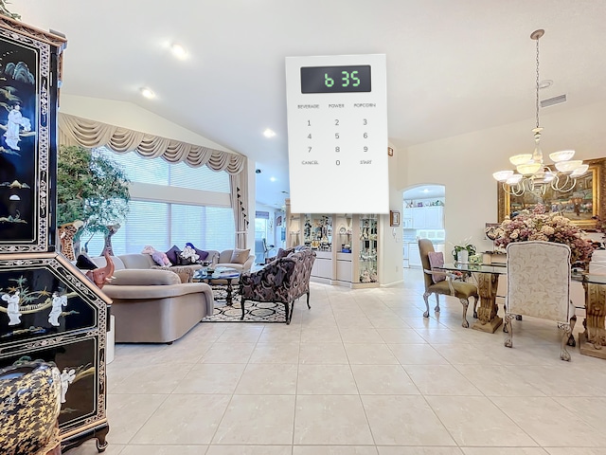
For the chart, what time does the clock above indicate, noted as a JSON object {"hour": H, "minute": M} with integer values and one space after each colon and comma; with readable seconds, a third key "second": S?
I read {"hour": 6, "minute": 35}
